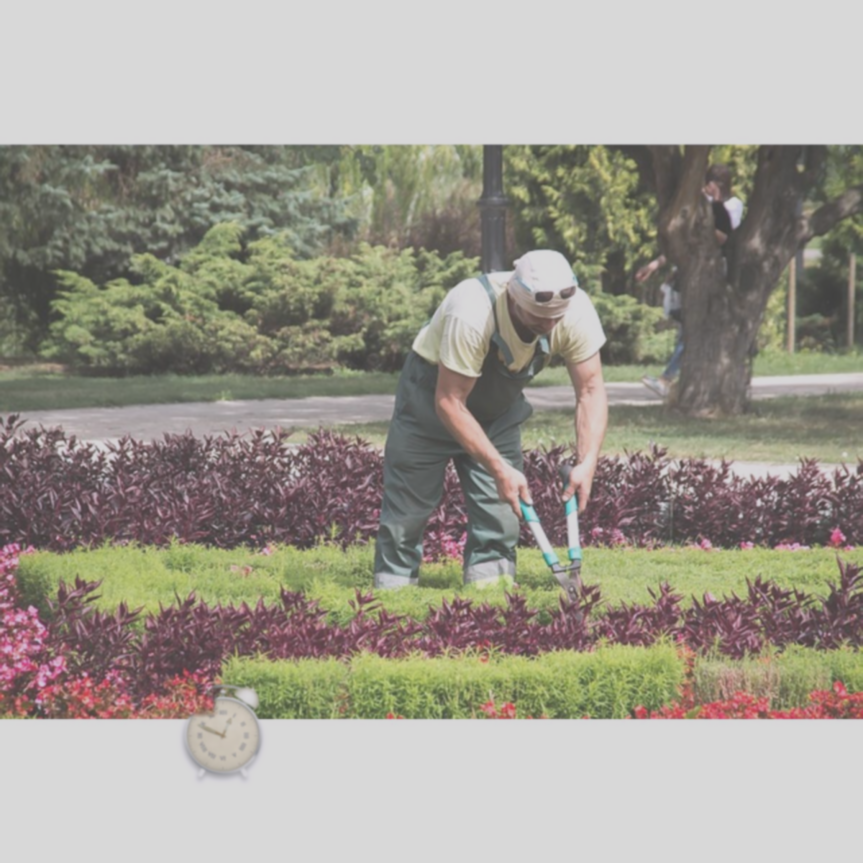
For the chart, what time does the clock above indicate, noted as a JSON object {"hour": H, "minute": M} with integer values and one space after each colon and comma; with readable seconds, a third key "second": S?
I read {"hour": 12, "minute": 49}
